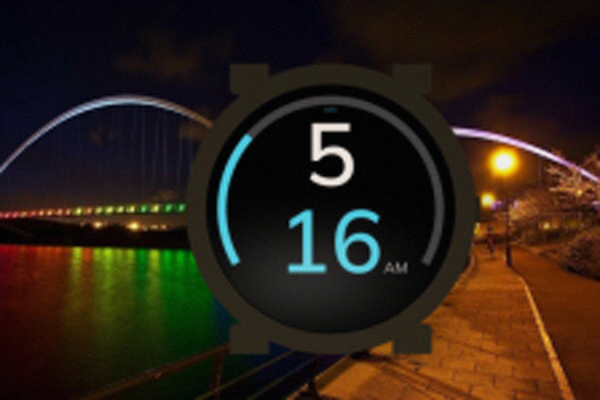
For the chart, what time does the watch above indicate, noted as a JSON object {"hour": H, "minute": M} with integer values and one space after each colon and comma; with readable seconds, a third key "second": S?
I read {"hour": 5, "minute": 16}
